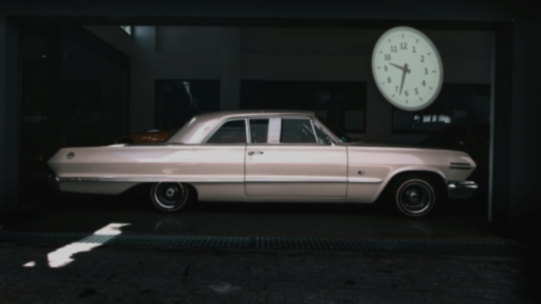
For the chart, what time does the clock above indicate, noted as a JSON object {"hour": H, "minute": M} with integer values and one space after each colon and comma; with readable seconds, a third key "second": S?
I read {"hour": 9, "minute": 33}
